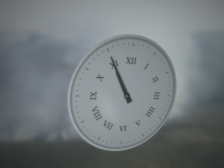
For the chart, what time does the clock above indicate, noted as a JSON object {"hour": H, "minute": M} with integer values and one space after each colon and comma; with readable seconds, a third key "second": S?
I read {"hour": 10, "minute": 55}
